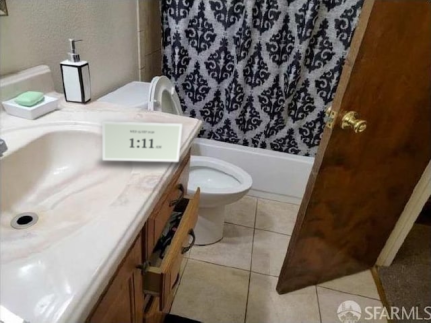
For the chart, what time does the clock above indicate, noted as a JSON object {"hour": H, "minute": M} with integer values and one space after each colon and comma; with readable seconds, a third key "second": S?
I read {"hour": 1, "minute": 11}
